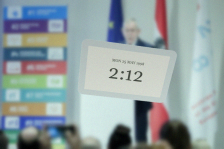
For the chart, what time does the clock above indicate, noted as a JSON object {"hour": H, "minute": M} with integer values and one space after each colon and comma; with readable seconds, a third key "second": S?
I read {"hour": 2, "minute": 12}
